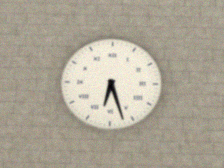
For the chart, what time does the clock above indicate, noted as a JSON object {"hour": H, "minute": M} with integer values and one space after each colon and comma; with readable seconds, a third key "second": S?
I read {"hour": 6, "minute": 27}
